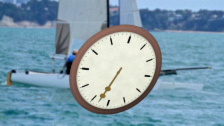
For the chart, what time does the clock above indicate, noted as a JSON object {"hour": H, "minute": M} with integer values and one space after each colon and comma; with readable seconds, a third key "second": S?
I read {"hour": 6, "minute": 33}
